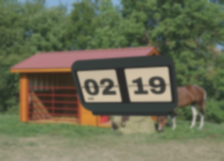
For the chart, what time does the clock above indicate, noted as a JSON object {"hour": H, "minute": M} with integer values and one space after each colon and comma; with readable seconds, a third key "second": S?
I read {"hour": 2, "minute": 19}
